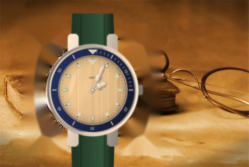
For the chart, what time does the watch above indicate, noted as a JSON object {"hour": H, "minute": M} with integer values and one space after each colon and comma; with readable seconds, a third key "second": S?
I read {"hour": 2, "minute": 4}
